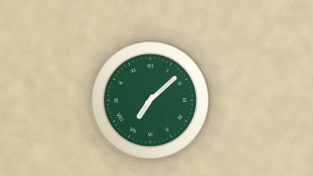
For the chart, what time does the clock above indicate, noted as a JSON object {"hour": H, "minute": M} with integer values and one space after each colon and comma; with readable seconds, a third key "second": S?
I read {"hour": 7, "minute": 8}
